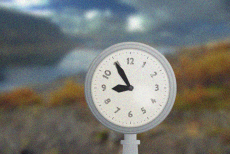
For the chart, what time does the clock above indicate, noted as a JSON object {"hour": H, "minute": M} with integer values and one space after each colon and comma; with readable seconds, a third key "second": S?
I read {"hour": 8, "minute": 55}
